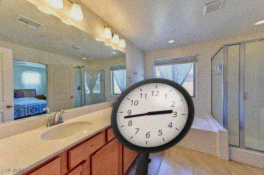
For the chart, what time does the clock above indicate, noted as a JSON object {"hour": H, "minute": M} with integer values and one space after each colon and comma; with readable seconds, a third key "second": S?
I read {"hour": 2, "minute": 43}
